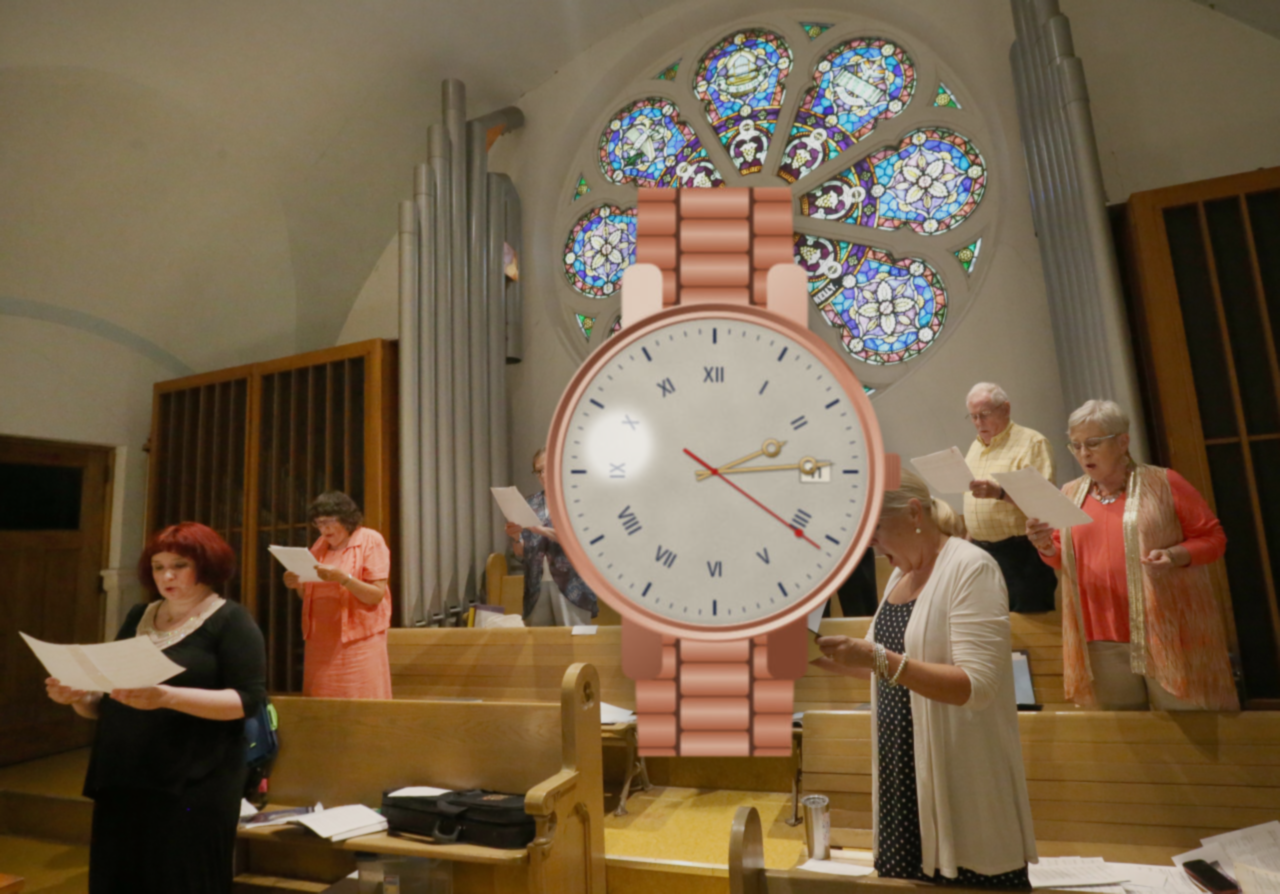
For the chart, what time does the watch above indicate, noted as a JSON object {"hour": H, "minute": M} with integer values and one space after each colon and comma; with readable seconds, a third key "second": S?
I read {"hour": 2, "minute": 14, "second": 21}
